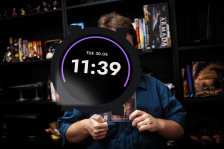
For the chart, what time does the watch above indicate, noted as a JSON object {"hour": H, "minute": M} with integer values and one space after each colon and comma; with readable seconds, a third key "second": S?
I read {"hour": 11, "minute": 39}
